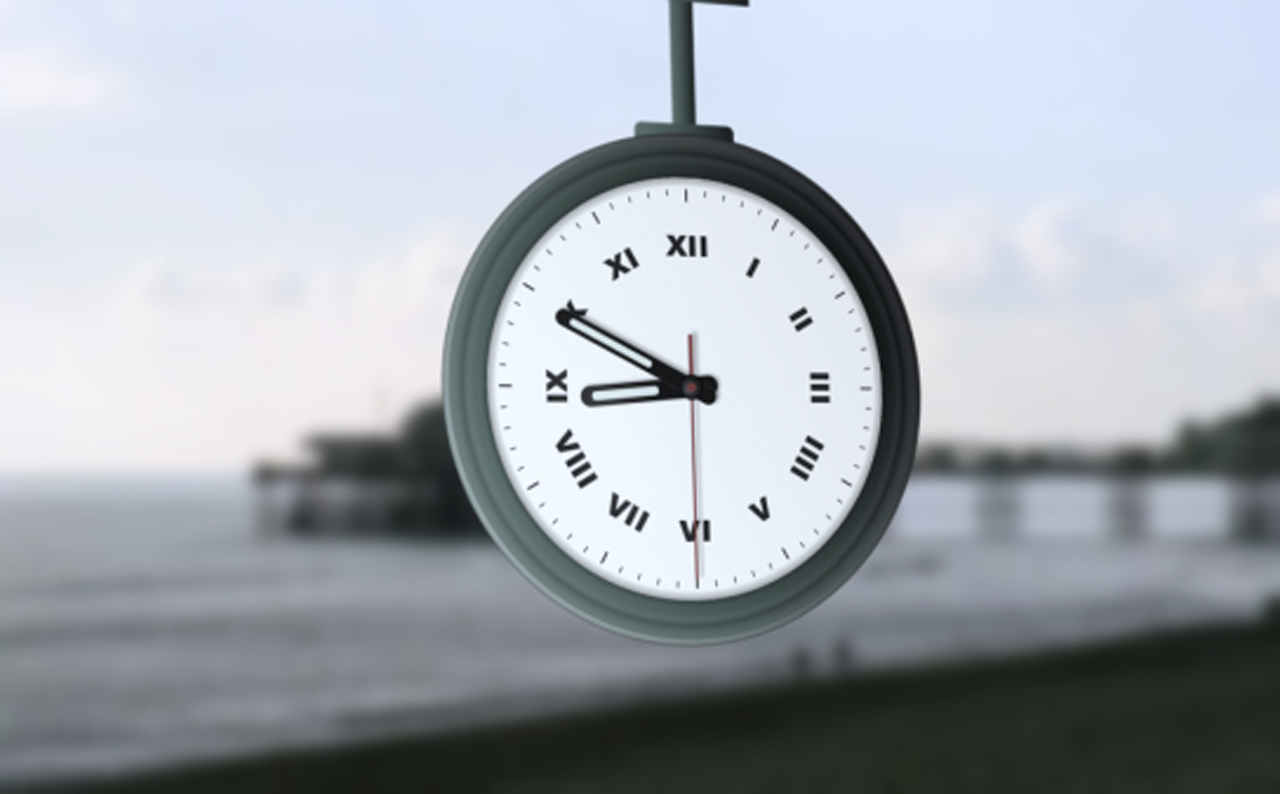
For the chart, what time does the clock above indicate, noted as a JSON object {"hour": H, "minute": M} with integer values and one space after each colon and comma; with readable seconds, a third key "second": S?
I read {"hour": 8, "minute": 49, "second": 30}
